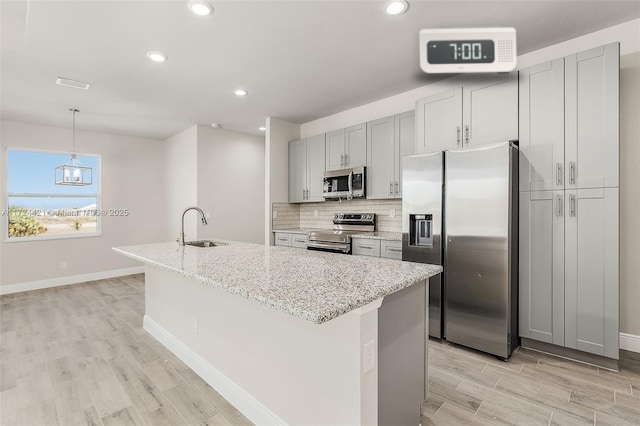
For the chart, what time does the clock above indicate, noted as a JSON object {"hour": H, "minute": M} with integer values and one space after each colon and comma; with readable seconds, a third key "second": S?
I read {"hour": 7, "minute": 0}
